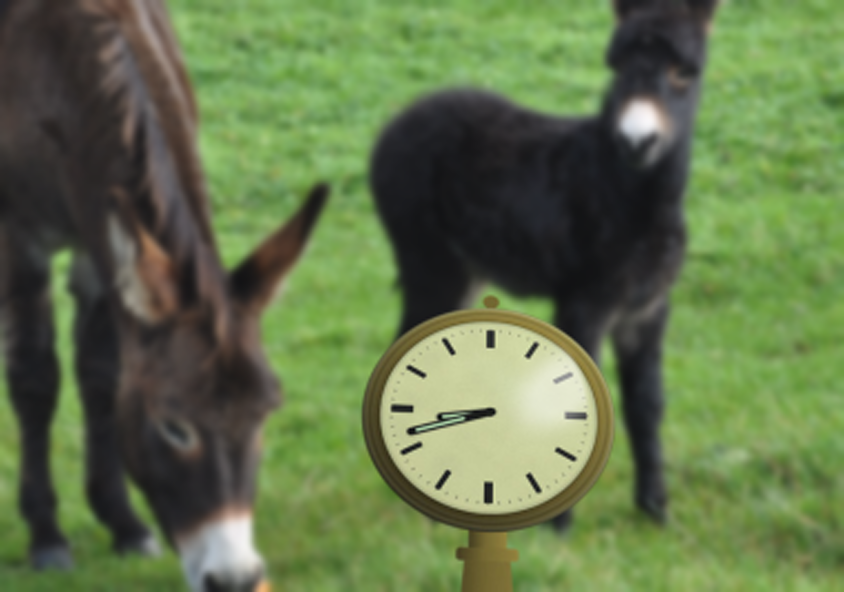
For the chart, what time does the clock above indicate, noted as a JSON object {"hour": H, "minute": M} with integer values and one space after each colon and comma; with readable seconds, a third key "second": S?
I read {"hour": 8, "minute": 42}
